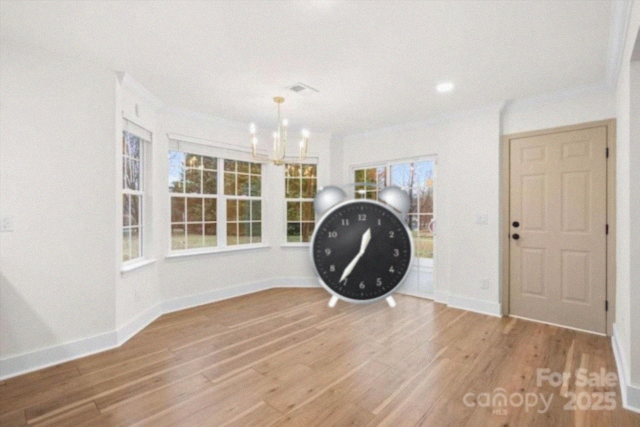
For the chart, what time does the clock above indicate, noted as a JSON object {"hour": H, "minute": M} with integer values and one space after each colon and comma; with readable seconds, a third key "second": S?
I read {"hour": 12, "minute": 36}
